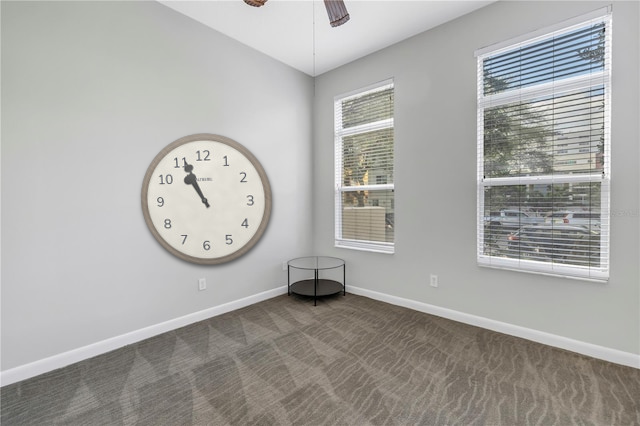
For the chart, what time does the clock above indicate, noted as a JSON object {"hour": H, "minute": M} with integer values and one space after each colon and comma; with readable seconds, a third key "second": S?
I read {"hour": 10, "minute": 56}
